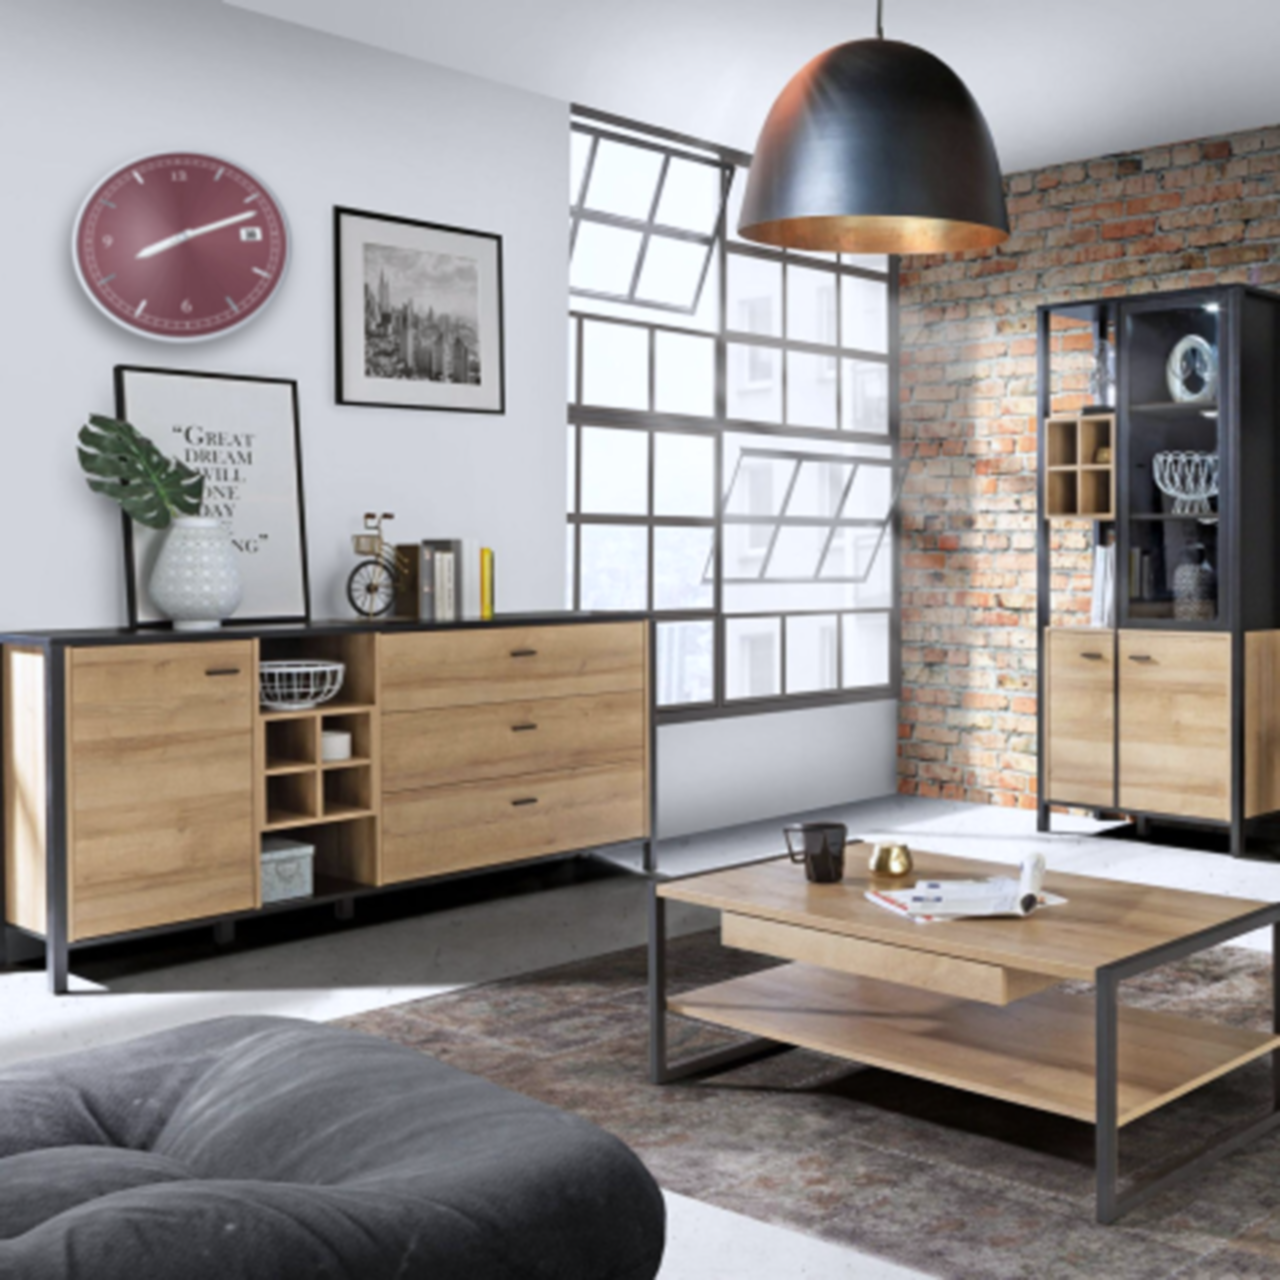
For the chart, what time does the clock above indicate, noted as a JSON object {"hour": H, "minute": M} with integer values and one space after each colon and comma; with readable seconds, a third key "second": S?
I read {"hour": 8, "minute": 12}
